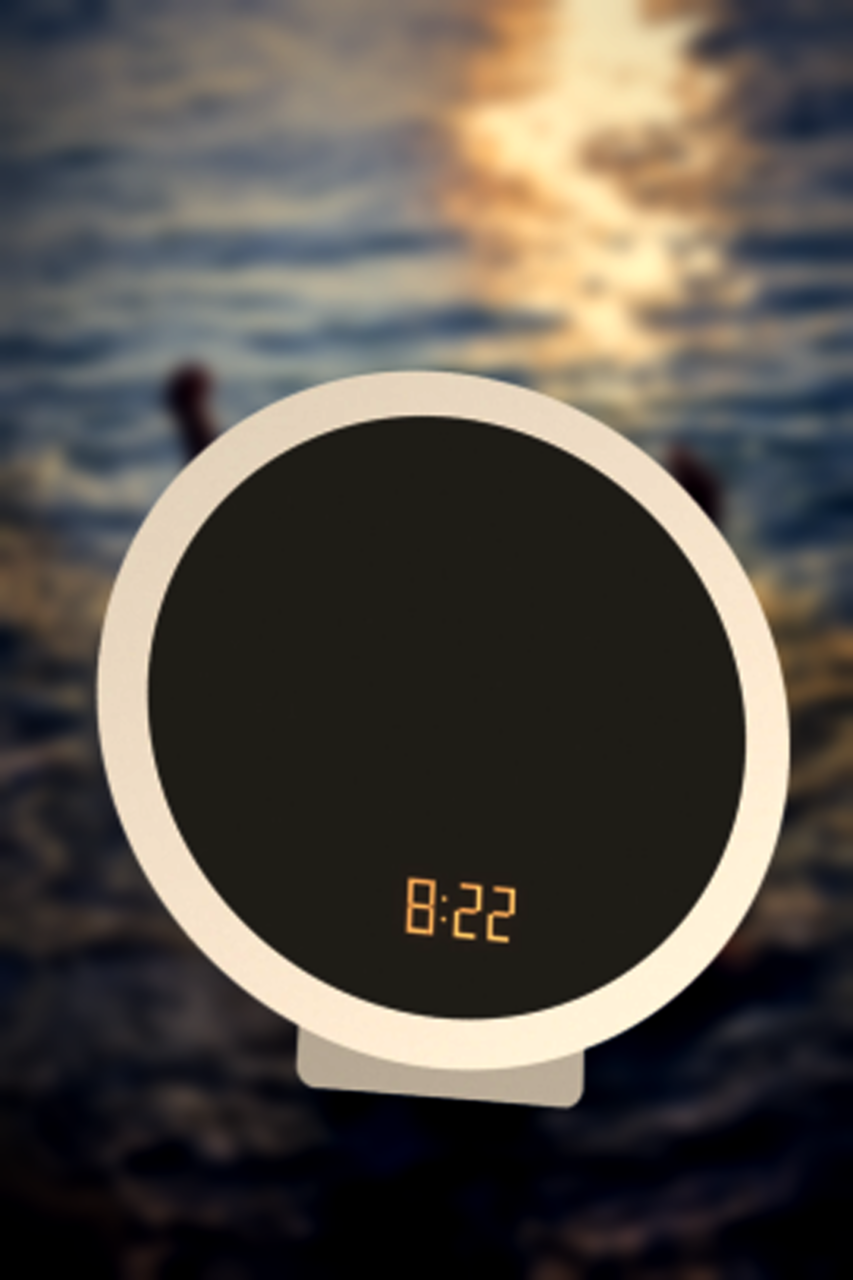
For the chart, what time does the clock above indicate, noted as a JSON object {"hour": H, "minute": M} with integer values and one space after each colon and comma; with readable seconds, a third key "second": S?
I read {"hour": 8, "minute": 22}
